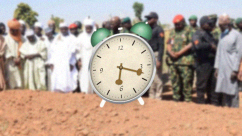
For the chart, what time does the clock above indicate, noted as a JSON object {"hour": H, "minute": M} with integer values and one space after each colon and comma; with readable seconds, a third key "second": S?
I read {"hour": 6, "minute": 18}
